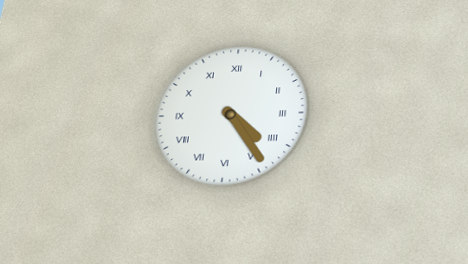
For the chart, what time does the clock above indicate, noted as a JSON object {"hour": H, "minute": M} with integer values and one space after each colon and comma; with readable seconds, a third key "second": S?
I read {"hour": 4, "minute": 24}
